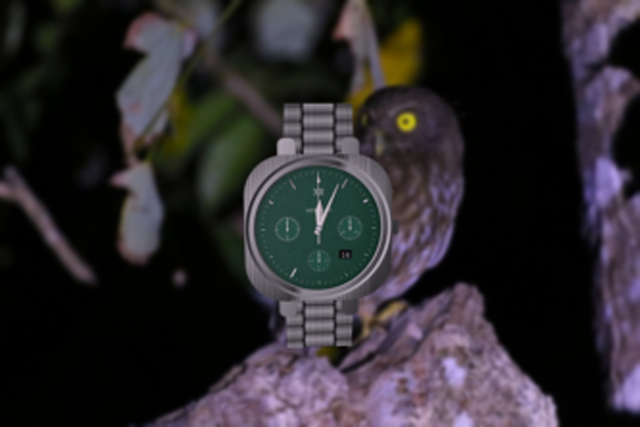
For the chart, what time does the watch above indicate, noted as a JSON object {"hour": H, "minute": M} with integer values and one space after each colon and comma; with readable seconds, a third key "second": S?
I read {"hour": 12, "minute": 4}
